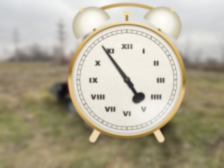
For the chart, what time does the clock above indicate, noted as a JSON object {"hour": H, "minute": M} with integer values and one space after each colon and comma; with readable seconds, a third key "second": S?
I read {"hour": 4, "minute": 54}
